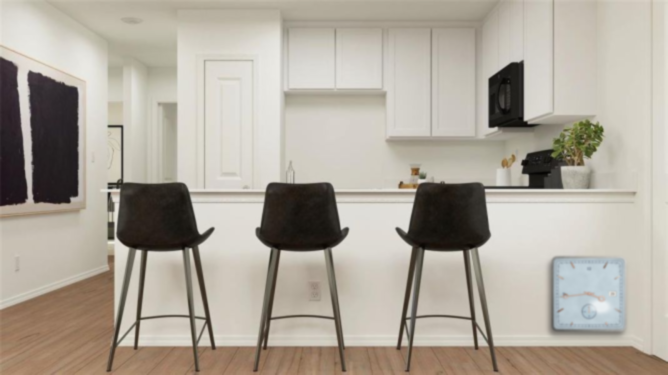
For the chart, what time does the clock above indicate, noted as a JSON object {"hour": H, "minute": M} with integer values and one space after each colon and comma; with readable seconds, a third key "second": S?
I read {"hour": 3, "minute": 44}
